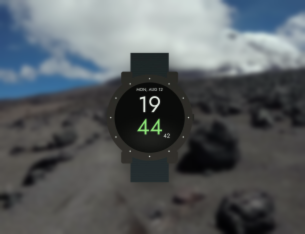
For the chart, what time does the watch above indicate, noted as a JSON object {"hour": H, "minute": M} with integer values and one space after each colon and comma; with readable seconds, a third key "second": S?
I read {"hour": 19, "minute": 44}
